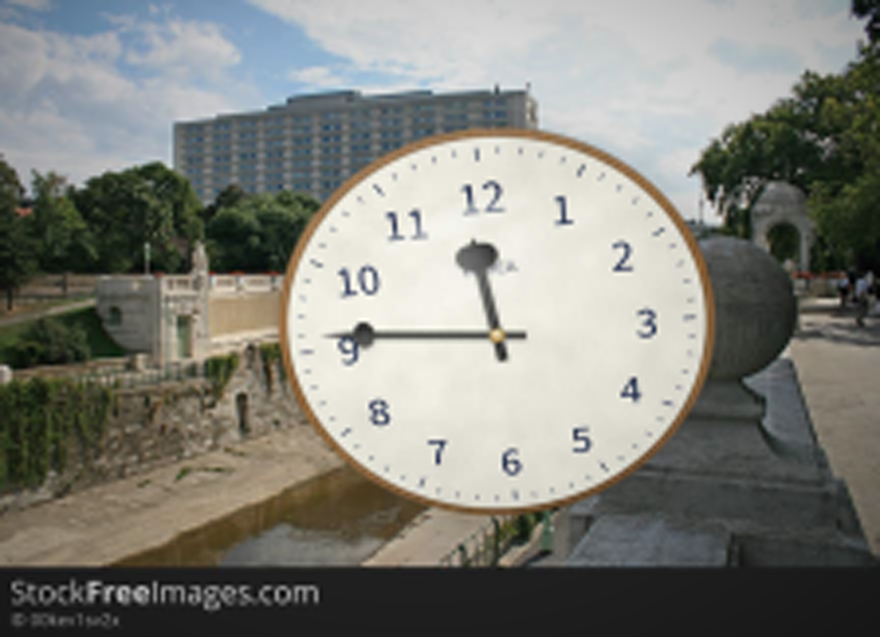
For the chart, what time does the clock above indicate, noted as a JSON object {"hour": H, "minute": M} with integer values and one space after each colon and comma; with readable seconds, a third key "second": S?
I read {"hour": 11, "minute": 46}
